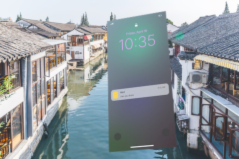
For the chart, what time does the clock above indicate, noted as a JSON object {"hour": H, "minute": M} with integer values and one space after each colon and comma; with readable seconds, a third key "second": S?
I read {"hour": 10, "minute": 35}
